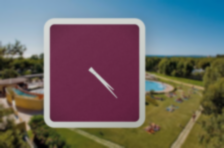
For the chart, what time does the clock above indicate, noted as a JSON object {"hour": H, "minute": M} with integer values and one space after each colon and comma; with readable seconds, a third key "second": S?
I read {"hour": 4, "minute": 23}
